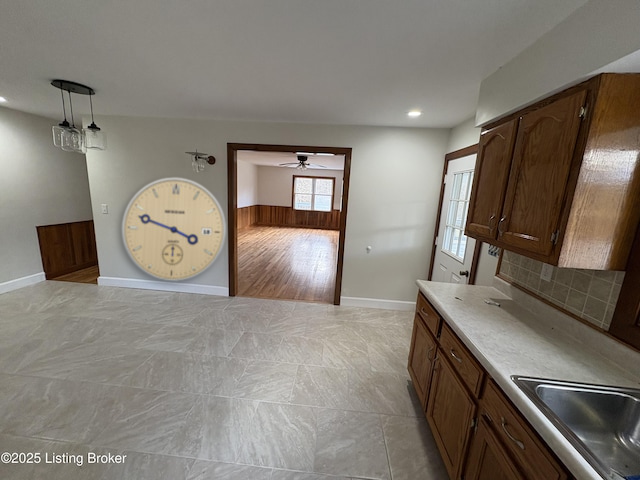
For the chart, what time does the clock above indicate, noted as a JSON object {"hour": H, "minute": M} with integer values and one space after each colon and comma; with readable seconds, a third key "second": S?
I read {"hour": 3, "minute": 48}
